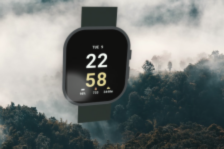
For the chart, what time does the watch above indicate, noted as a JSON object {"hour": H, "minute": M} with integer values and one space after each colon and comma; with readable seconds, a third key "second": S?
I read {"hour": 22, "minute": 58}
